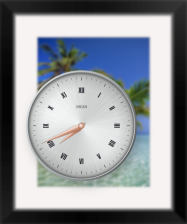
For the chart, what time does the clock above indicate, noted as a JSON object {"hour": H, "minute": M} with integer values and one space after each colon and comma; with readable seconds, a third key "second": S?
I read {"hour": 7, "minute": 41}
